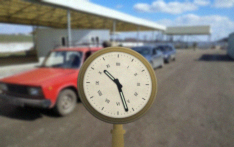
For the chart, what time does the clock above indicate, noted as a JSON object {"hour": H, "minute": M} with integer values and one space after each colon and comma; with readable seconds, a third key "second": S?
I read {"hour": 10, "minute": 27}
